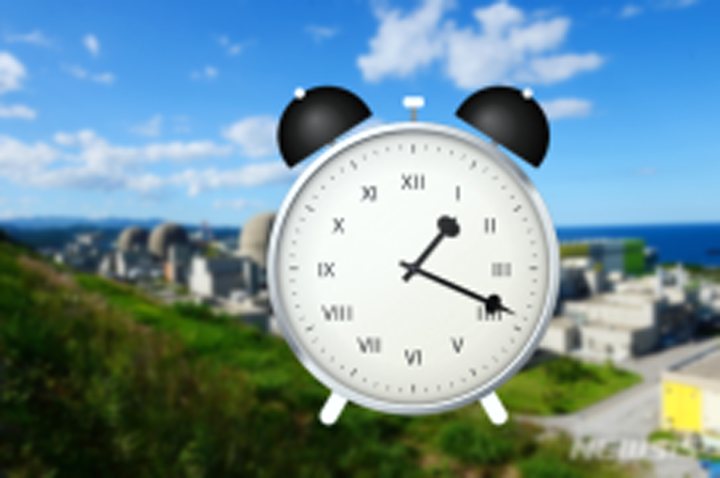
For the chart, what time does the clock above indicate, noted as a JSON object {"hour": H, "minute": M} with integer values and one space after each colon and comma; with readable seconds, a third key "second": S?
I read {"hour": 1, "minute": 19}
